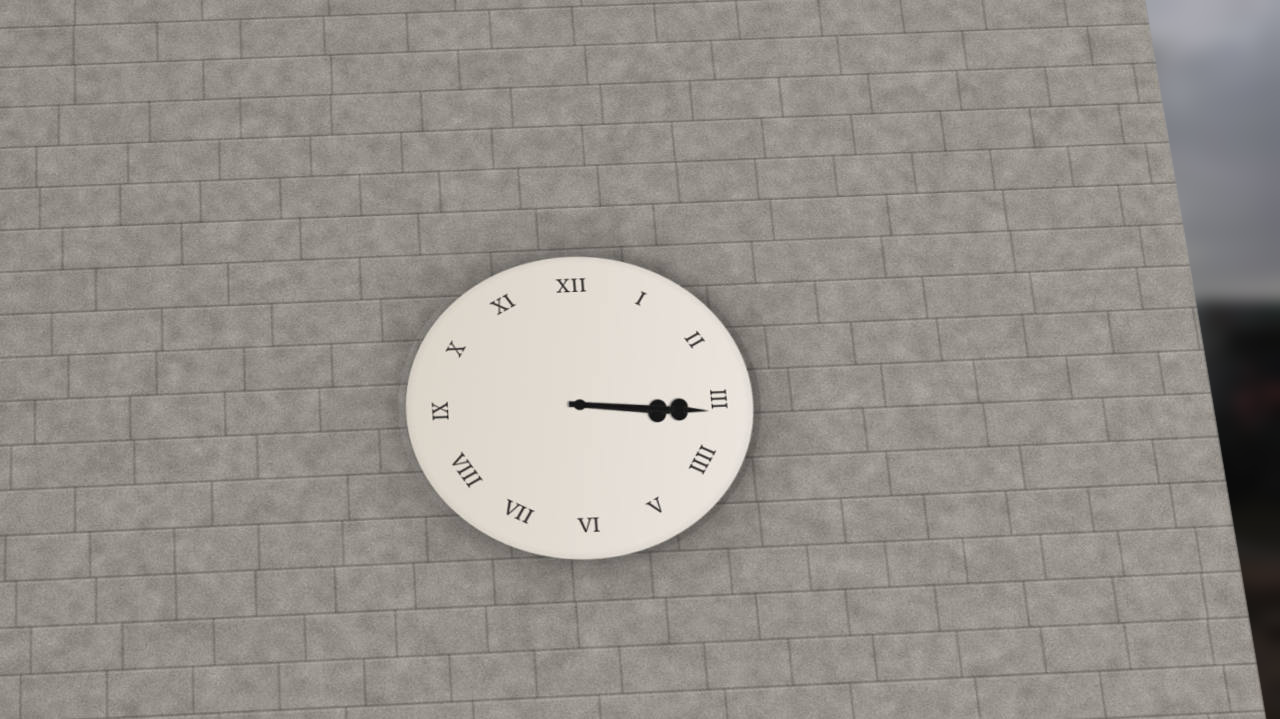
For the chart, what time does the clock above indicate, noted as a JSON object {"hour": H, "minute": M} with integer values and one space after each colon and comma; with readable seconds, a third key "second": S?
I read {"hour": 3, "minute": 16}
